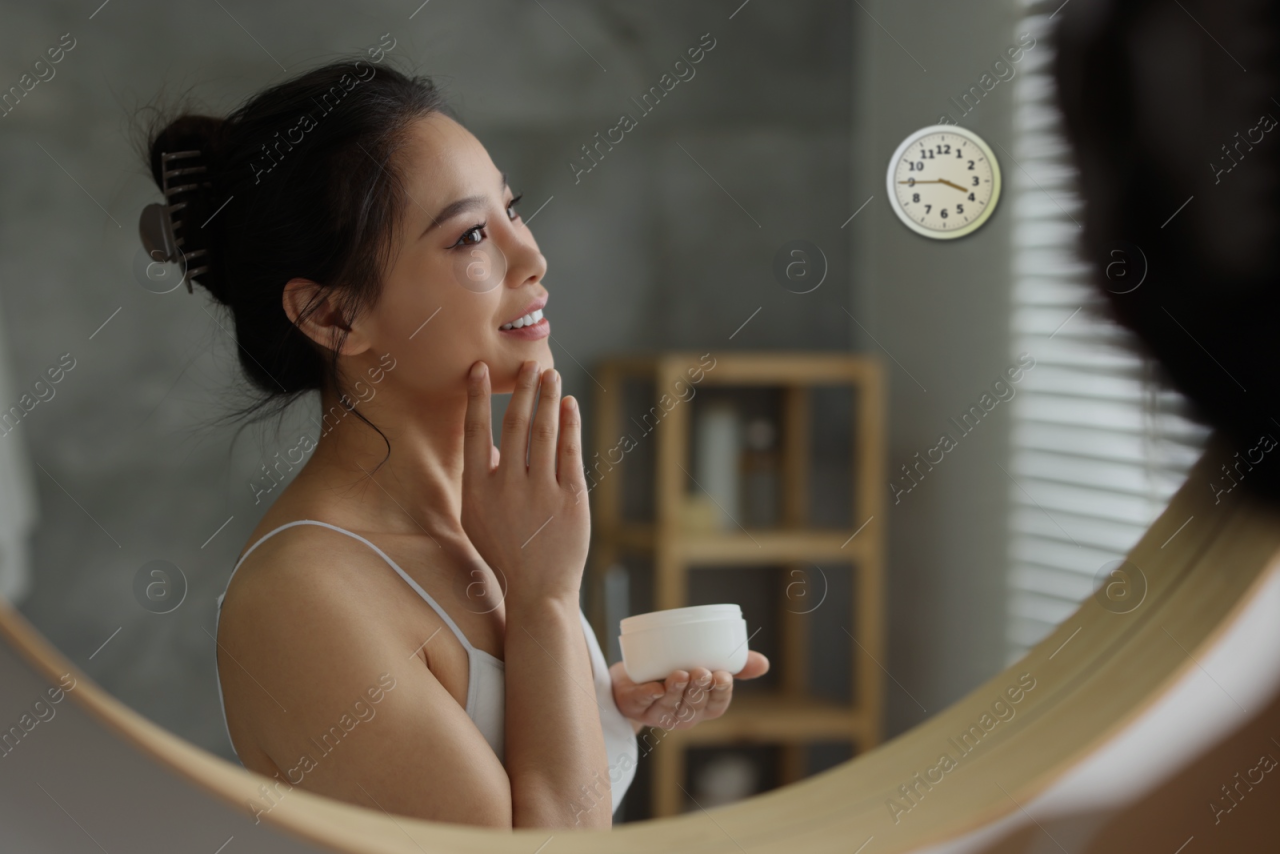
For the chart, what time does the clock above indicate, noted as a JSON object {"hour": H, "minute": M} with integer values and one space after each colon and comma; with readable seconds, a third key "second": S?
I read {"hour": 3, "minute": 45}
